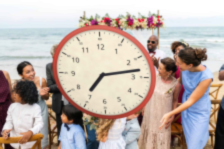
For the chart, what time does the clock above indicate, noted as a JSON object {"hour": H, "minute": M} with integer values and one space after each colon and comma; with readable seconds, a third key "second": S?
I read {"hour": 7, "minute": 13}
